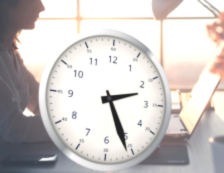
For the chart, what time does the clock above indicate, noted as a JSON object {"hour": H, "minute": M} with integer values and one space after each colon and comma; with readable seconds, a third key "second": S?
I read {"hour": 2, "minute": 26}
